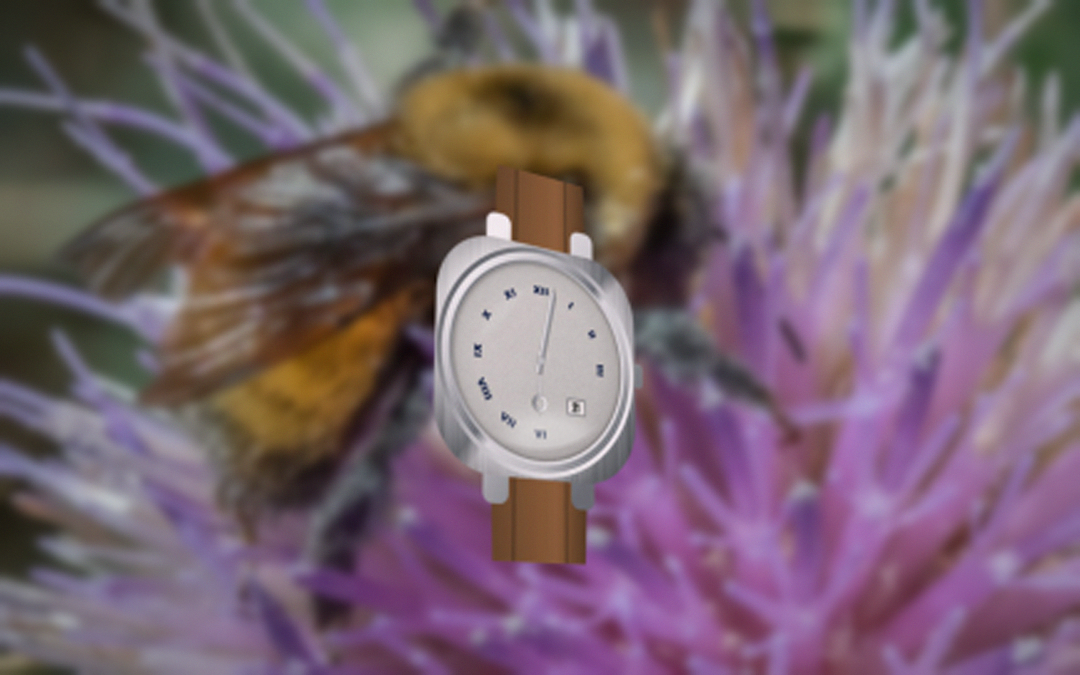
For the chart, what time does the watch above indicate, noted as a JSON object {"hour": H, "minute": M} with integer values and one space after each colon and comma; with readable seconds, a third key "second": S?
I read {"hour": 6, "minute": 2}
